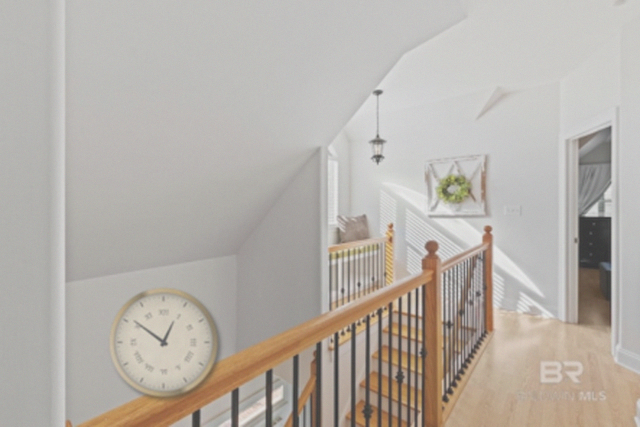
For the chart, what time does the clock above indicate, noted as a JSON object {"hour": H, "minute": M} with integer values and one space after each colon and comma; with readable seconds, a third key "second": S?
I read {"hour": 12, "minute": 51}
